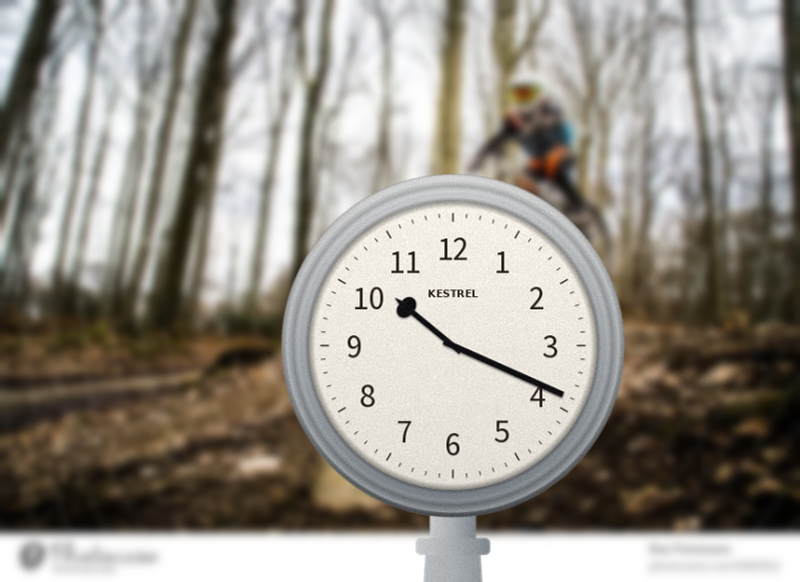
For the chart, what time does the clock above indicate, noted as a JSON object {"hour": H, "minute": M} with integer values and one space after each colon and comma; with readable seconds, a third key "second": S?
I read {"hour": 10, "minute": 19}
